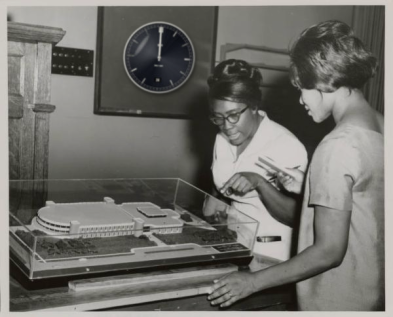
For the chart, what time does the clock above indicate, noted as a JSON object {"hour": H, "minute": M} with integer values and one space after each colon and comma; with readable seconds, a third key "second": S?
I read {"hour": 12, "minute": 0}
